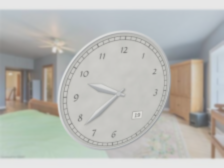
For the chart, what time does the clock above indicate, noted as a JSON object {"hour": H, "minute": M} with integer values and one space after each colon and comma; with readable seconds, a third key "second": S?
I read {"hour": 9, "minute": 38}
